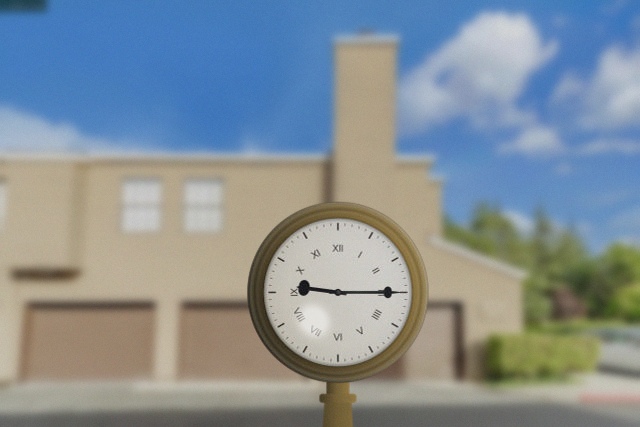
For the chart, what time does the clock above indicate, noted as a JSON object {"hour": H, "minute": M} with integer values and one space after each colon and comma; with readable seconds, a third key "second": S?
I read {"hour": 9, "minute": 15}
